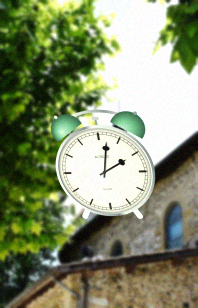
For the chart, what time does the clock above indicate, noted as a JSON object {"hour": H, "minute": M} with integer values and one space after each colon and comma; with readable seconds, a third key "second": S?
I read {"hour": 2, "minute": 2}
